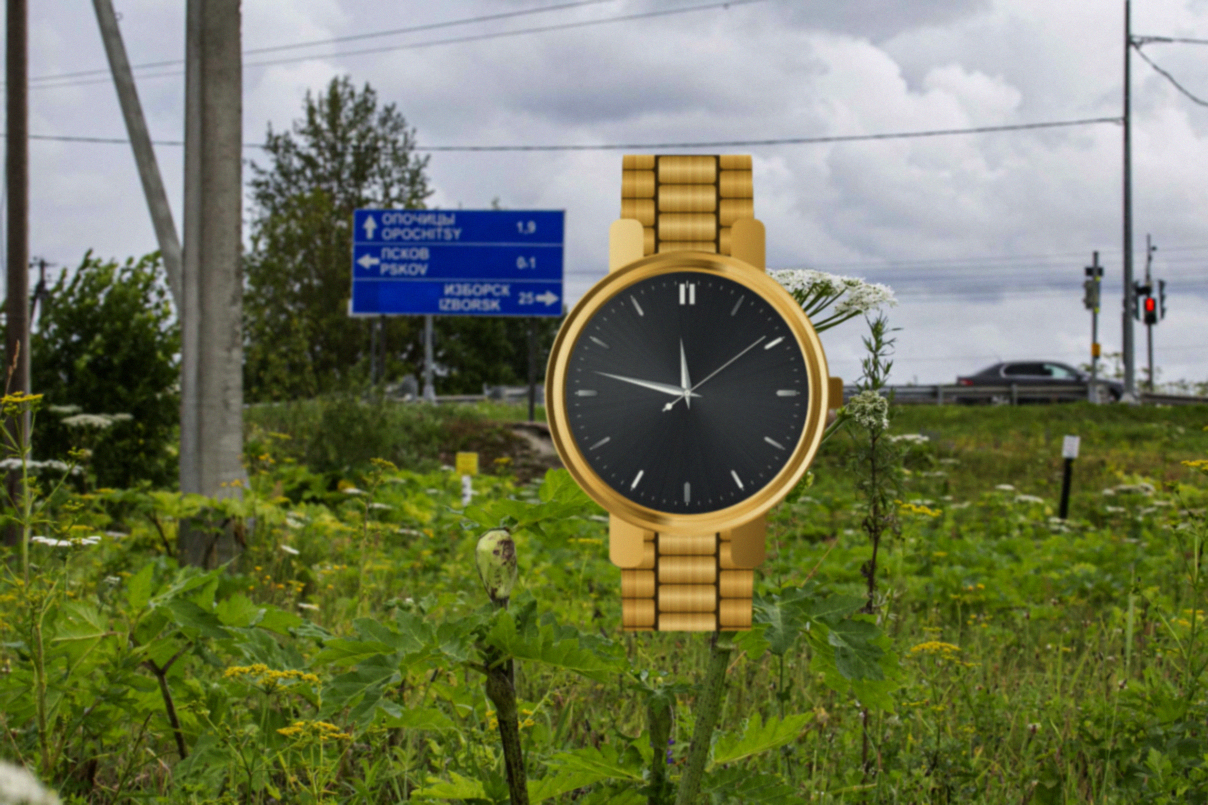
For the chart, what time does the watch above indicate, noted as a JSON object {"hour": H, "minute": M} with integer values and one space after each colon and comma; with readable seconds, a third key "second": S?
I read {"hour": 11, "minute": 47, "second": 9}
